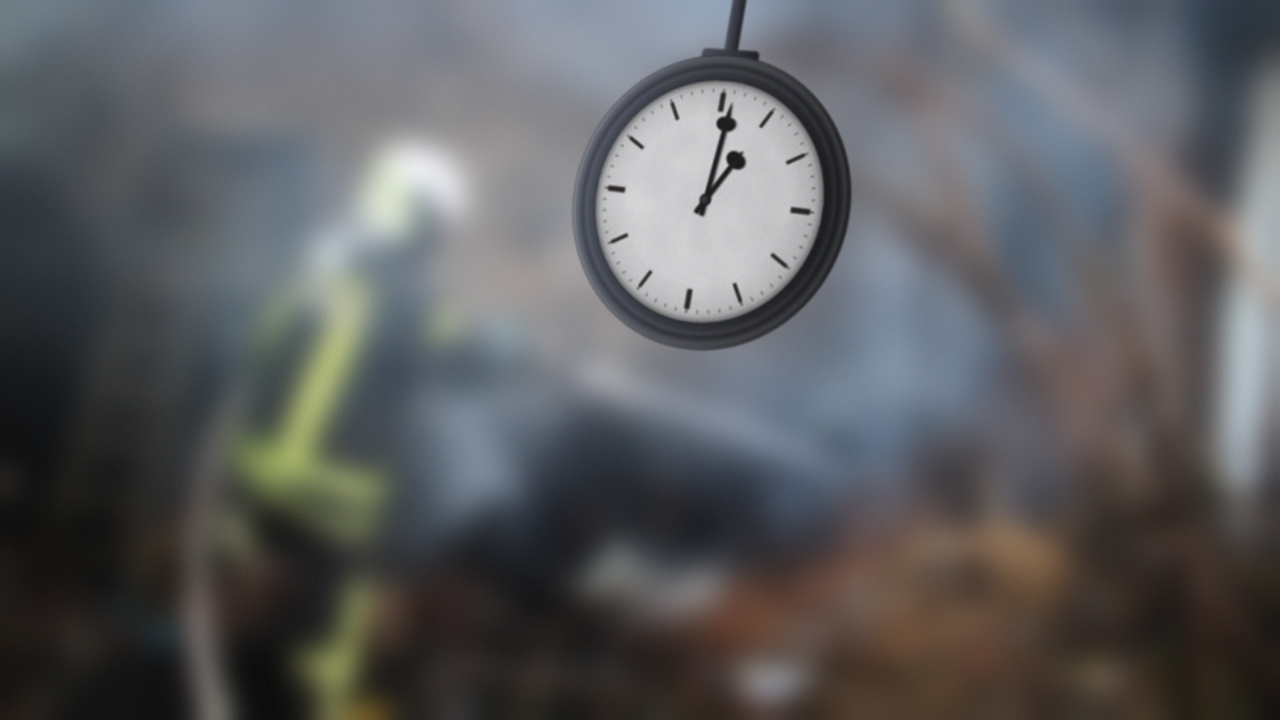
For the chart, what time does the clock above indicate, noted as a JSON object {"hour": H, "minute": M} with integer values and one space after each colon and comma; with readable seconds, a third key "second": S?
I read {"hour": 1, "minute": 1}
